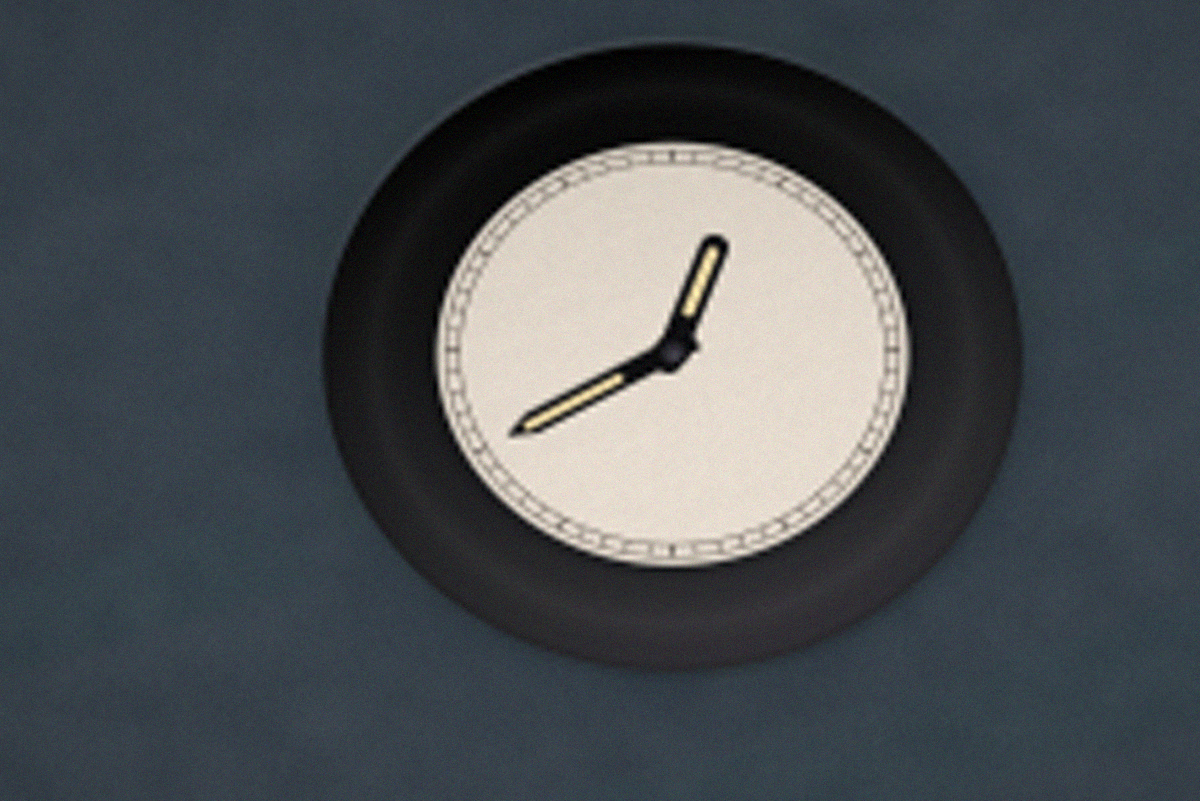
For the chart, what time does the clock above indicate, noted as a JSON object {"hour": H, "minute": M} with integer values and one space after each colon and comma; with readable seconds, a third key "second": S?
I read {"hour": 12, "minute": 40}
